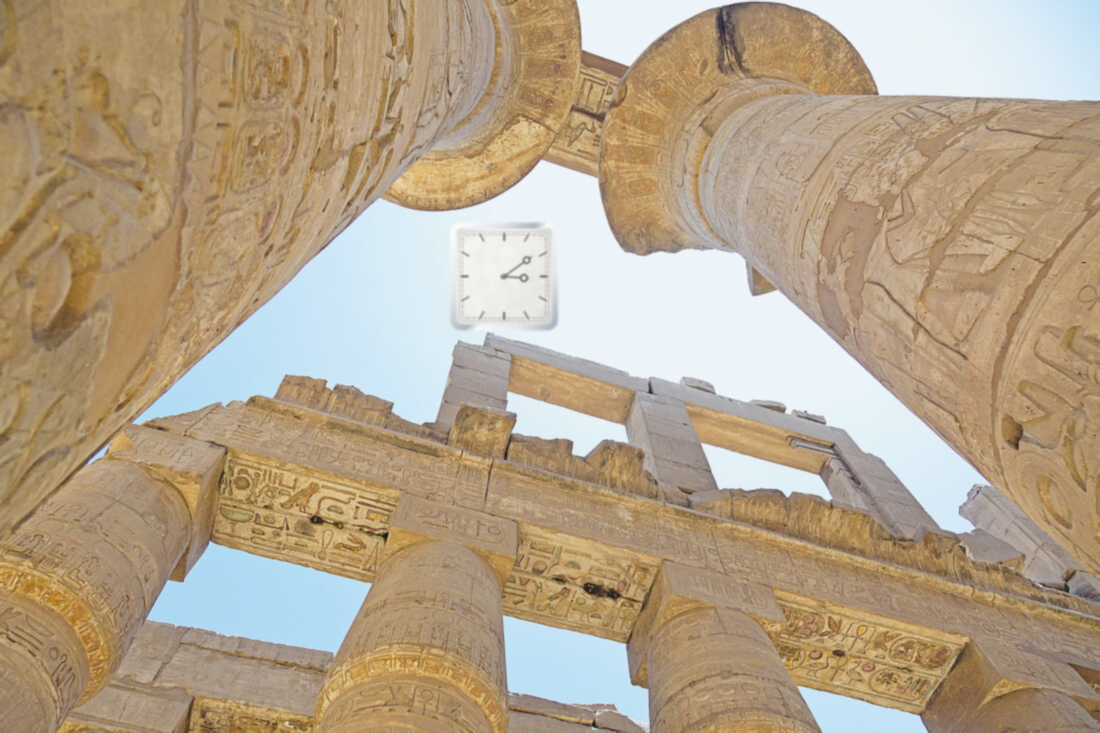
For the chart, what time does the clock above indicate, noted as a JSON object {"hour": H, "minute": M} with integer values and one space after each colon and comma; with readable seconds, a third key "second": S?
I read {"hour": 3, "minute": 9}
